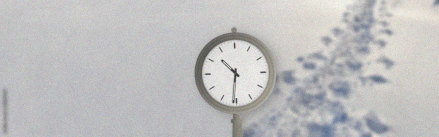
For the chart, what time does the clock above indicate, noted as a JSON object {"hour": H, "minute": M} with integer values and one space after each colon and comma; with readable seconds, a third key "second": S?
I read {"hour": 10, "minute": 31}
